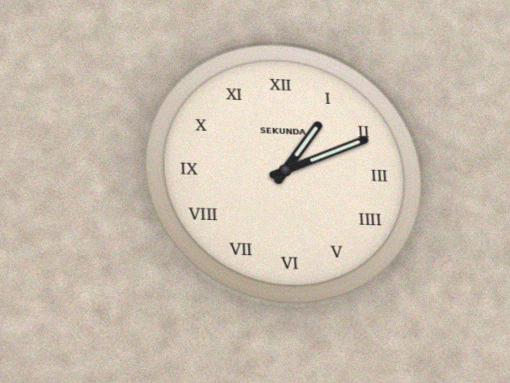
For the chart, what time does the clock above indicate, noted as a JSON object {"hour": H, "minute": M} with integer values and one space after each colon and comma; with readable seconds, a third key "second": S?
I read {"hour": 1, "minute": 11}
